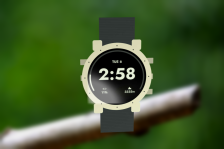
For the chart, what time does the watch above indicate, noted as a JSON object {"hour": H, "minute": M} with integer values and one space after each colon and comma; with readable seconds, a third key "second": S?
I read {"hour": 2, "minute": 58}
